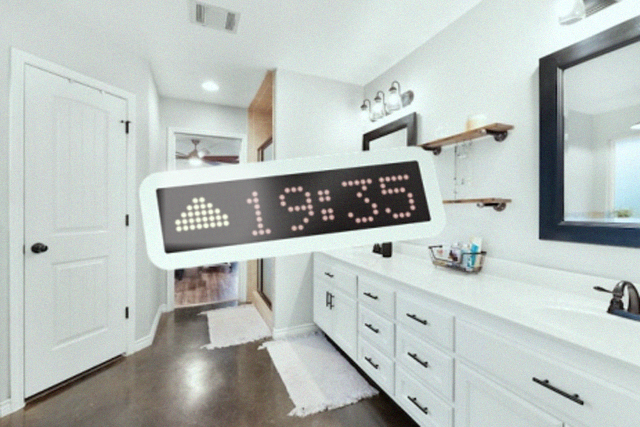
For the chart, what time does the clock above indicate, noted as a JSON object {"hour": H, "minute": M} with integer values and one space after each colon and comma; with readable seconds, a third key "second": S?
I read {"hour": 19, "minute": 35}
